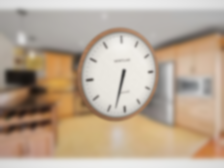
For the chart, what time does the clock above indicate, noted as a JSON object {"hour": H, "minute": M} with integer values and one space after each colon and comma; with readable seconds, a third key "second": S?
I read {"hour": 6, "minute": 33}
